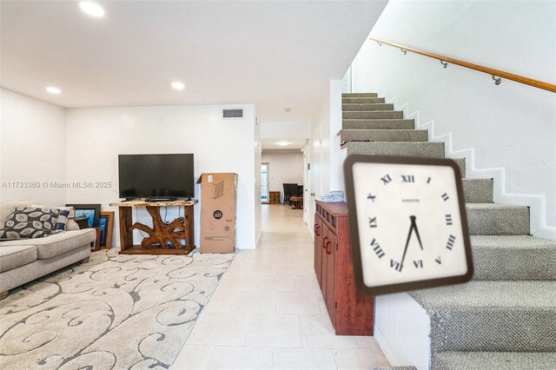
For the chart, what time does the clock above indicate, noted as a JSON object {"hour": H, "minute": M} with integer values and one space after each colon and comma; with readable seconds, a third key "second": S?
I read {"hour": 5, "minute": 34}
